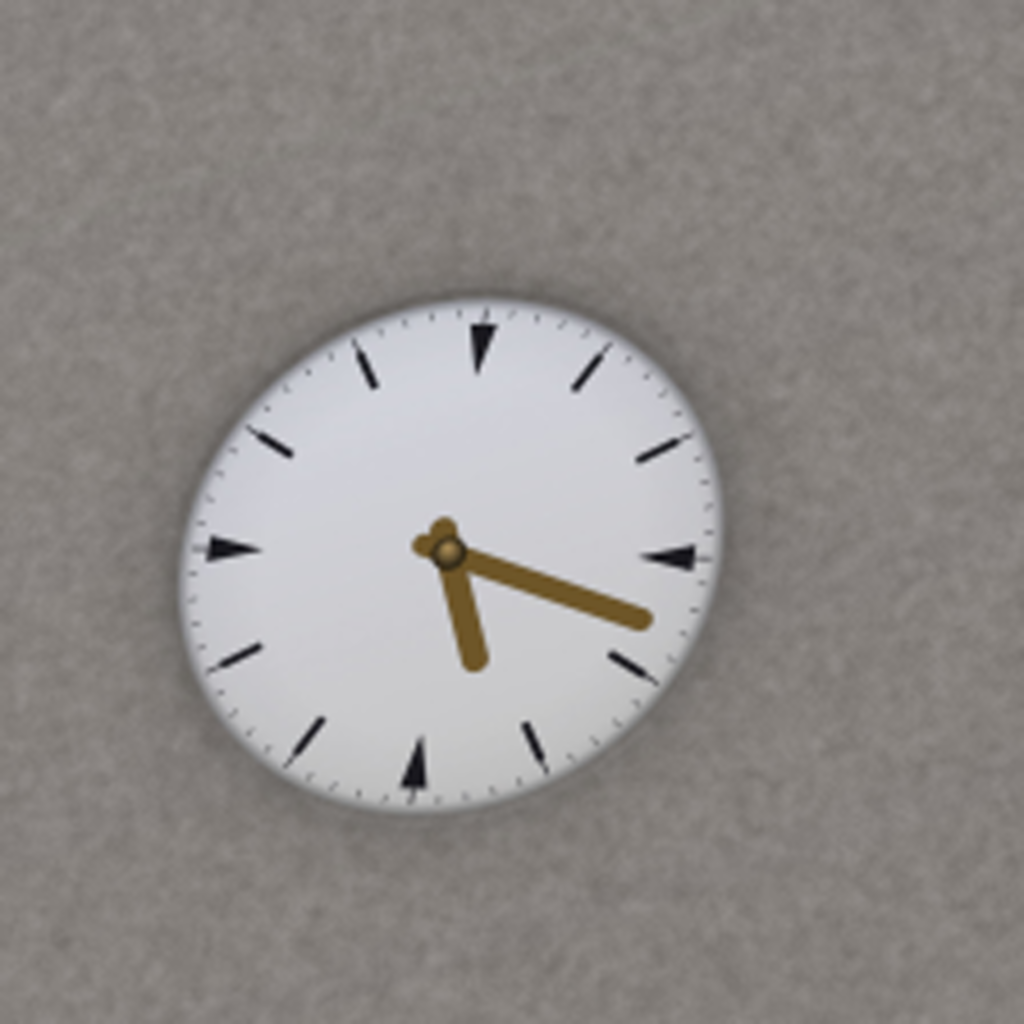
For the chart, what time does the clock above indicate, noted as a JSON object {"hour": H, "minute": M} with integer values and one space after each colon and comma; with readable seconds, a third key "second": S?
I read {"hour": 5, "minute": 18}
